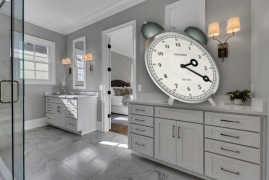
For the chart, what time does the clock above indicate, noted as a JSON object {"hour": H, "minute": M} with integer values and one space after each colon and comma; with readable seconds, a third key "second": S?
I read {"hour": 2, "minute": 20}
